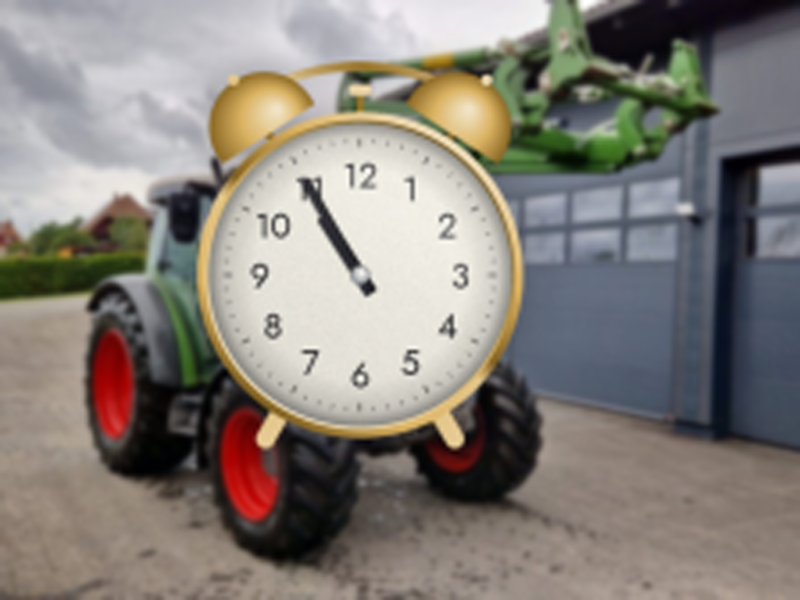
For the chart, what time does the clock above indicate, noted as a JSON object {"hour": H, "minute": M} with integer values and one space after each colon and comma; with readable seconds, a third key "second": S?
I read {"hour": 10, "minute": 55}
